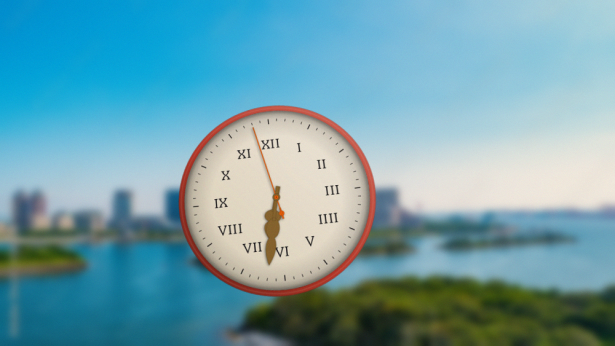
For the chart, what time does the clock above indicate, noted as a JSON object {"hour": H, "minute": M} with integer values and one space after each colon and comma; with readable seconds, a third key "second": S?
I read {"hour": 6, "minute": 31, "second": 58}
